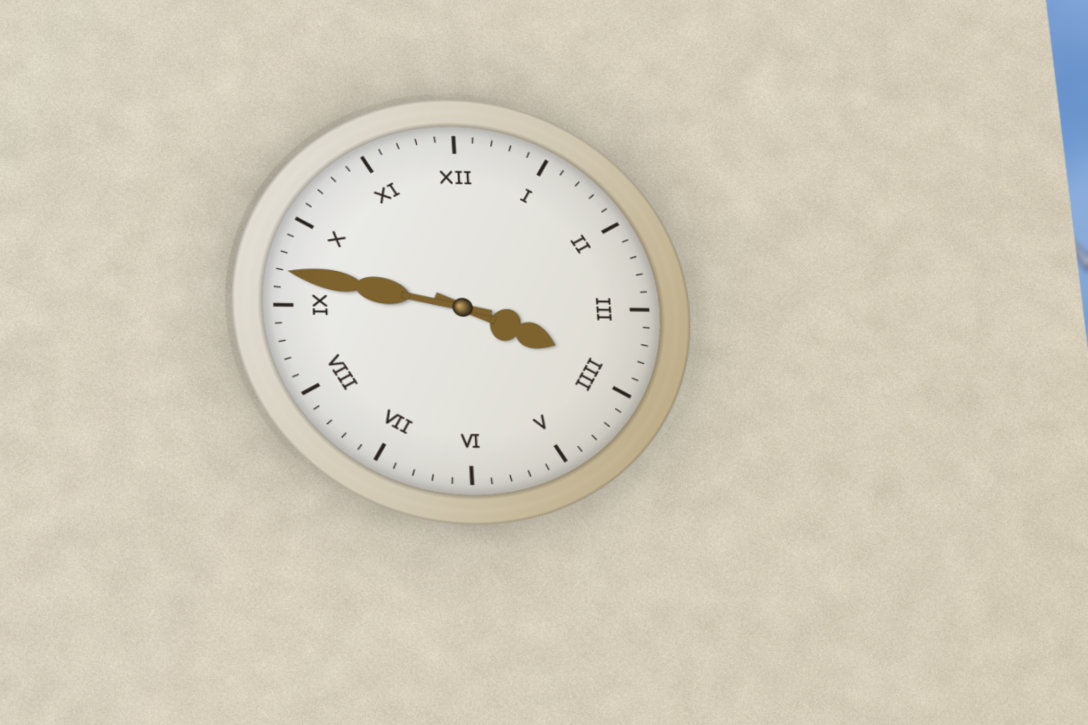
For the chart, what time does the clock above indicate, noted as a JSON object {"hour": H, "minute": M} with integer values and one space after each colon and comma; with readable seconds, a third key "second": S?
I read {"hour": 3, "minute": 47}
